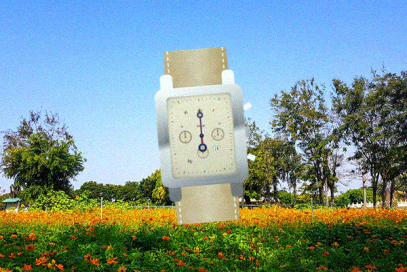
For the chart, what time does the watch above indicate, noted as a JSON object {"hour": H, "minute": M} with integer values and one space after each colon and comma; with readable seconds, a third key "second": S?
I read {"hour": 6, "minute": 0}
